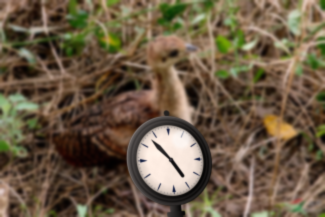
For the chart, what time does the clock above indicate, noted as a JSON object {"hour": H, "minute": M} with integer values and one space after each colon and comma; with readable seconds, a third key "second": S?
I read {"hour": 4, "minute": 53}
